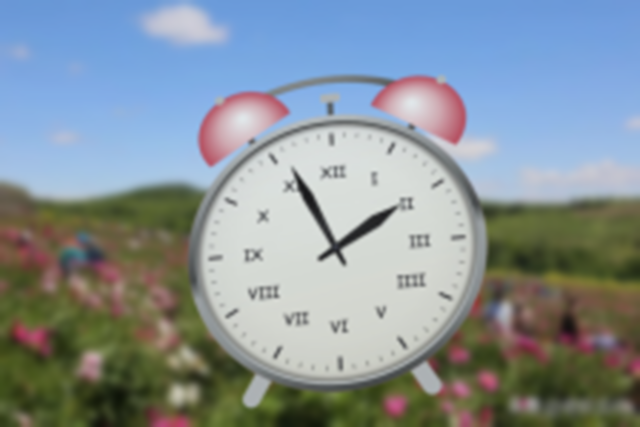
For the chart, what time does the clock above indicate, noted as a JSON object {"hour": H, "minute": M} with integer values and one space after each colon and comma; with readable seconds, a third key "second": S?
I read {"hour": 1, "minute": 56}
